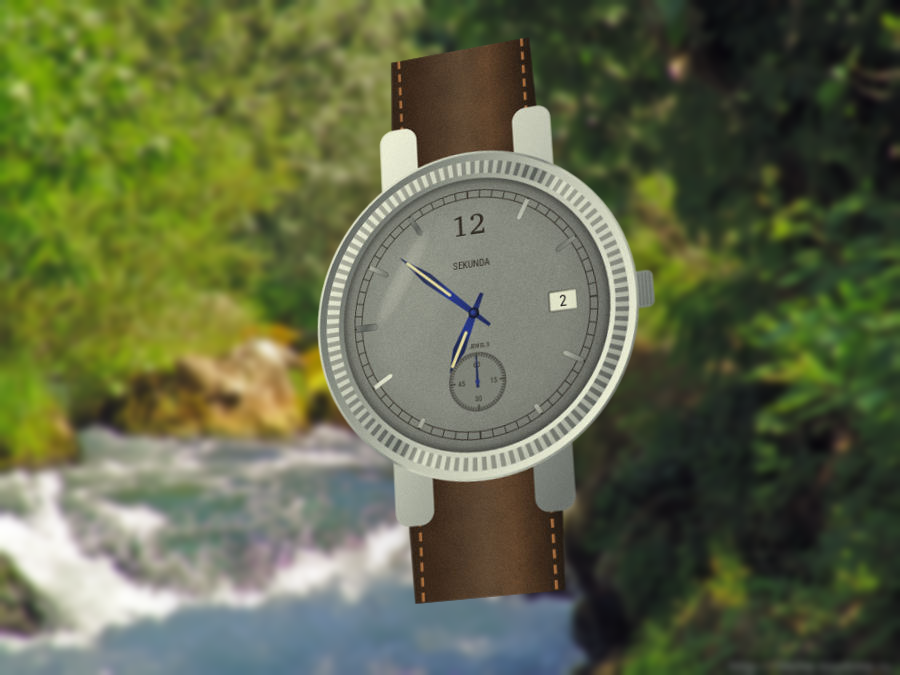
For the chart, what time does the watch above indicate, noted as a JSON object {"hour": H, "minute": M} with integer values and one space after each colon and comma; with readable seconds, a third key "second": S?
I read {"hour": 6, "minute": 52}
